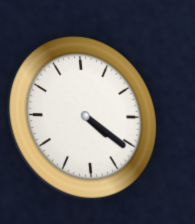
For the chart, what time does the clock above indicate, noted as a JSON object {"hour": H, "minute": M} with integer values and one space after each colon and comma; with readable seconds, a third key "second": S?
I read {"hour": 4, "minute": 21}
